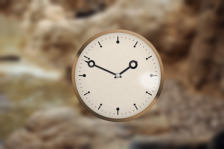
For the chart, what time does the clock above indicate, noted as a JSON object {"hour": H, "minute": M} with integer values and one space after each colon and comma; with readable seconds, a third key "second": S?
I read {"hour": 1, "minute": 49}
